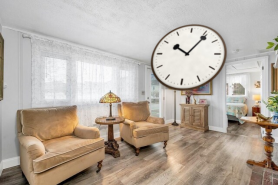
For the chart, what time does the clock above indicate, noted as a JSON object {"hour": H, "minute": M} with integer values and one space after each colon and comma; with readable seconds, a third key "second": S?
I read {"hour": 10, "minute": 6}
